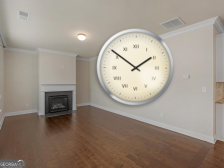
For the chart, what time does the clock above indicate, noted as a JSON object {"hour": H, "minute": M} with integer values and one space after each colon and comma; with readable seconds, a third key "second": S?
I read {"hour": 1, "minute": 51}
